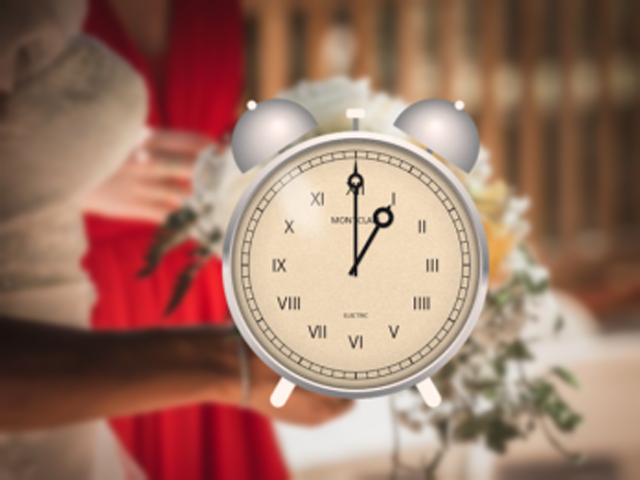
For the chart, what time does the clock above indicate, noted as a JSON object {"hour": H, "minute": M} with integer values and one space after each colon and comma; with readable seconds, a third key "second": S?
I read {"hour": 1, "minute": 0}
